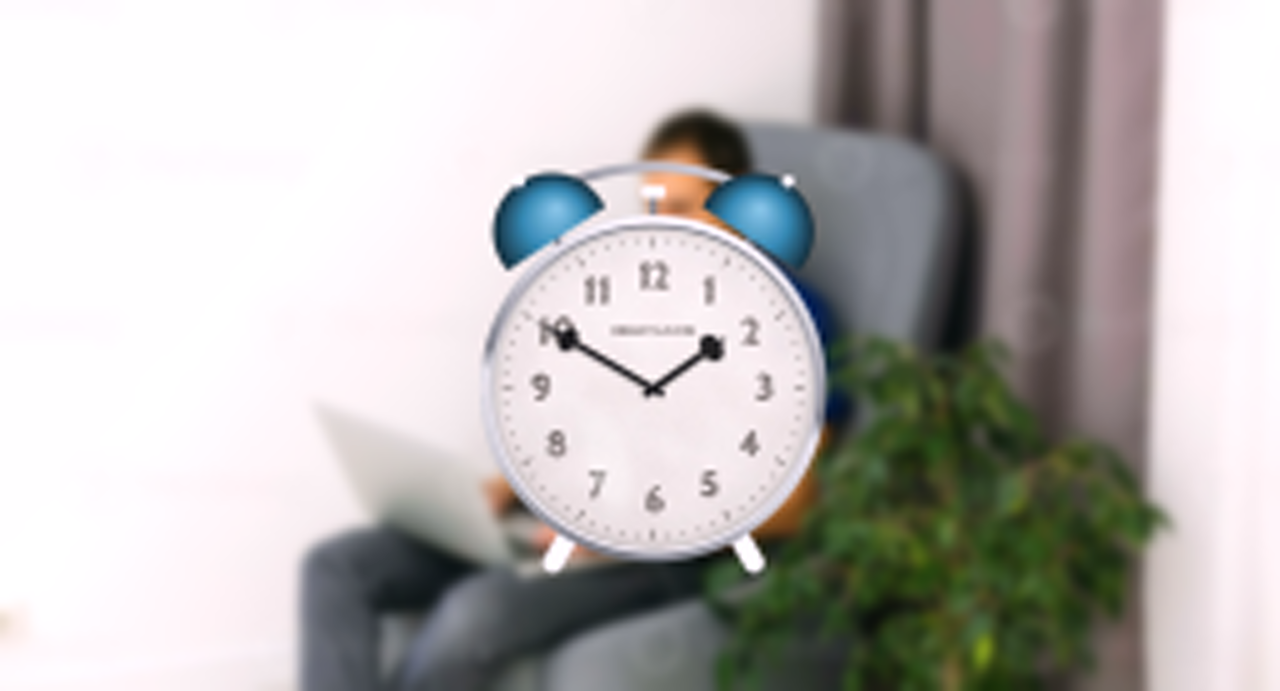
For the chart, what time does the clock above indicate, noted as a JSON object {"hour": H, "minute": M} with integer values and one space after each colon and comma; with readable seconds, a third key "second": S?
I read {"hour": 1, "minute": 50}
